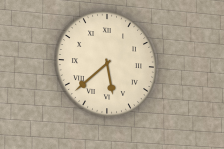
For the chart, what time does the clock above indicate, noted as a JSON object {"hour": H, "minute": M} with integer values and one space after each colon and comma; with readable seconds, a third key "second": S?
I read {"hour": 5, "minute": 38}
